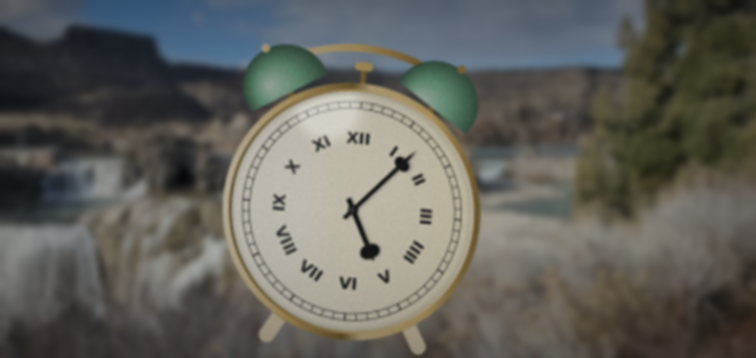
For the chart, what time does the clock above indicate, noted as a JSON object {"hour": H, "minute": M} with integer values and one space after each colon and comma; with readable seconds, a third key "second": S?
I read {"hour": 5, "minute": 7}
